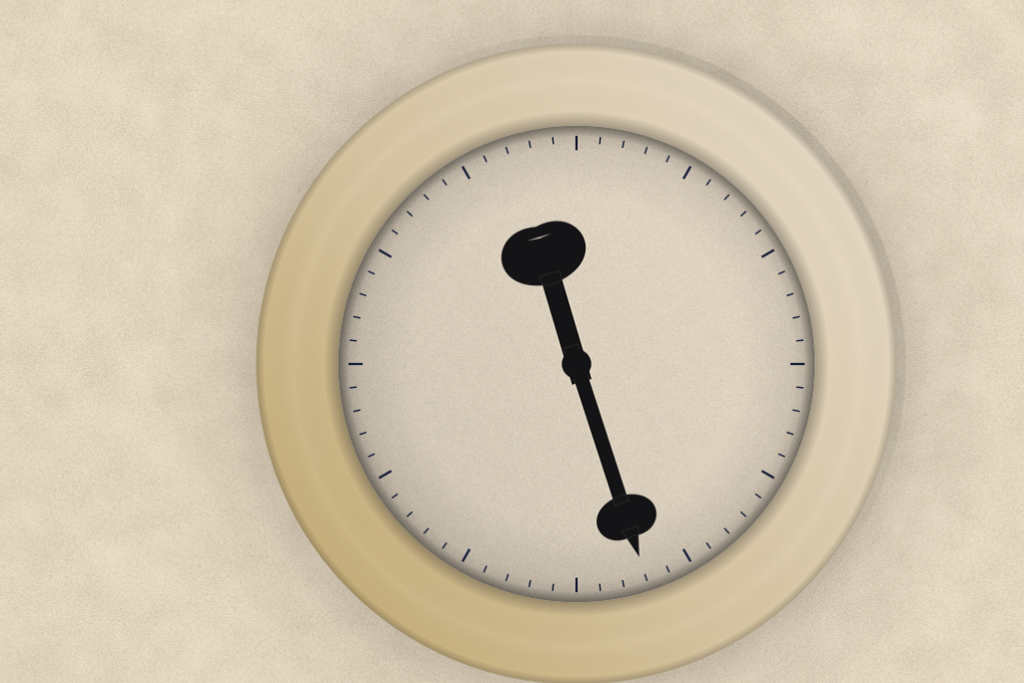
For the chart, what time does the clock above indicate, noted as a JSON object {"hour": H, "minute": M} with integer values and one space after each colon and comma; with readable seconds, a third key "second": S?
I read {"hour": 11, "minute": 27}
